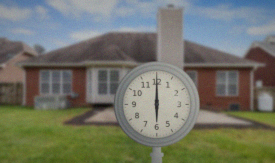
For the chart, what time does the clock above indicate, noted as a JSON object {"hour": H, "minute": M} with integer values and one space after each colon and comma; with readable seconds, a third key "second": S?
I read {"hour": 6, "minute": 0}
